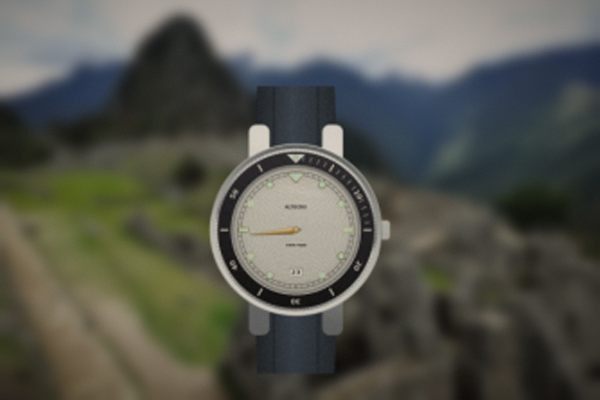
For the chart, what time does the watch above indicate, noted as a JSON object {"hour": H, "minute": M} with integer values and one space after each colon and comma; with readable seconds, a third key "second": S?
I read {"hour": 8, "minute": 44}
